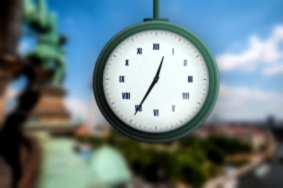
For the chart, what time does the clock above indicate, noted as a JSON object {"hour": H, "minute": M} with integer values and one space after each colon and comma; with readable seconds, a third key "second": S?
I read {"hour": 12, "minute": 35}
